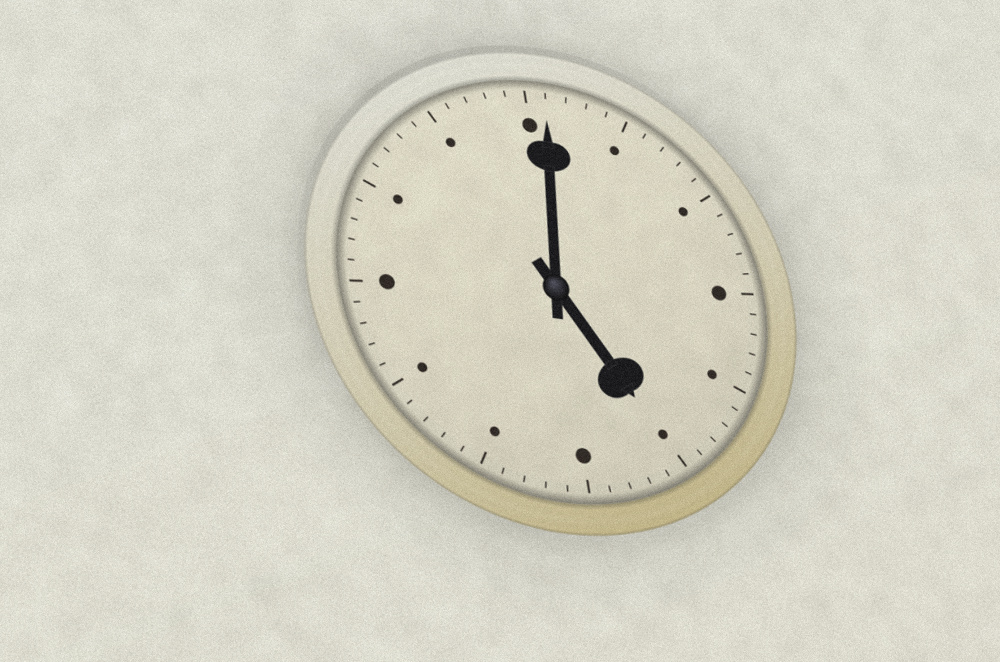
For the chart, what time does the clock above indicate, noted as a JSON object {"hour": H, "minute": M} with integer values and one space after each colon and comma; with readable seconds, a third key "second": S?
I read {"hour": 5, "minute": 1}
